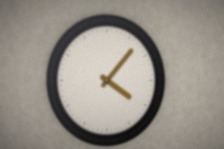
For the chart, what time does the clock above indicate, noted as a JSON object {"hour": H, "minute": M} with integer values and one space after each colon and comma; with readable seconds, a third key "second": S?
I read {"hour": 4, "minute": 7}
